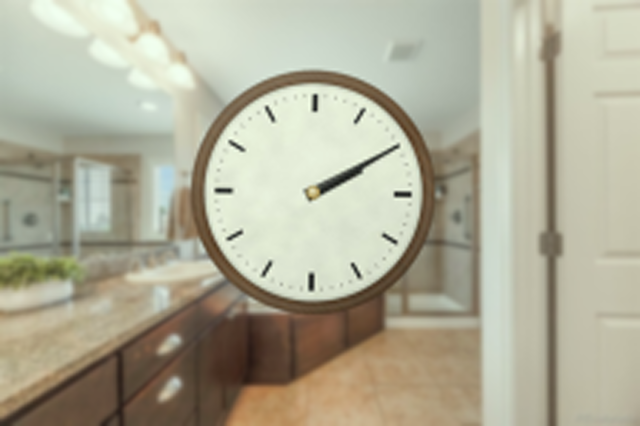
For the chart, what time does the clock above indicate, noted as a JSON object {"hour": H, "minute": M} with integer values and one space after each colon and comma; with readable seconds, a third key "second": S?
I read {"hour": 2, "minute": 10}
